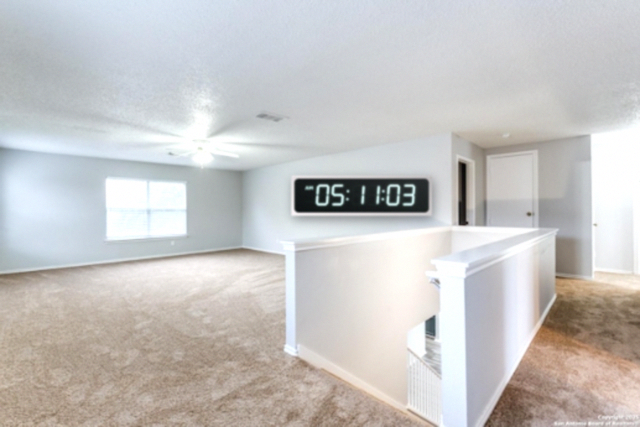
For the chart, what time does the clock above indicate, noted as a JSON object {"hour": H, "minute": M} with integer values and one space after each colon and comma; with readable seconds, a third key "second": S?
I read {"hour": 5, "minute": 11, "second": 3}
